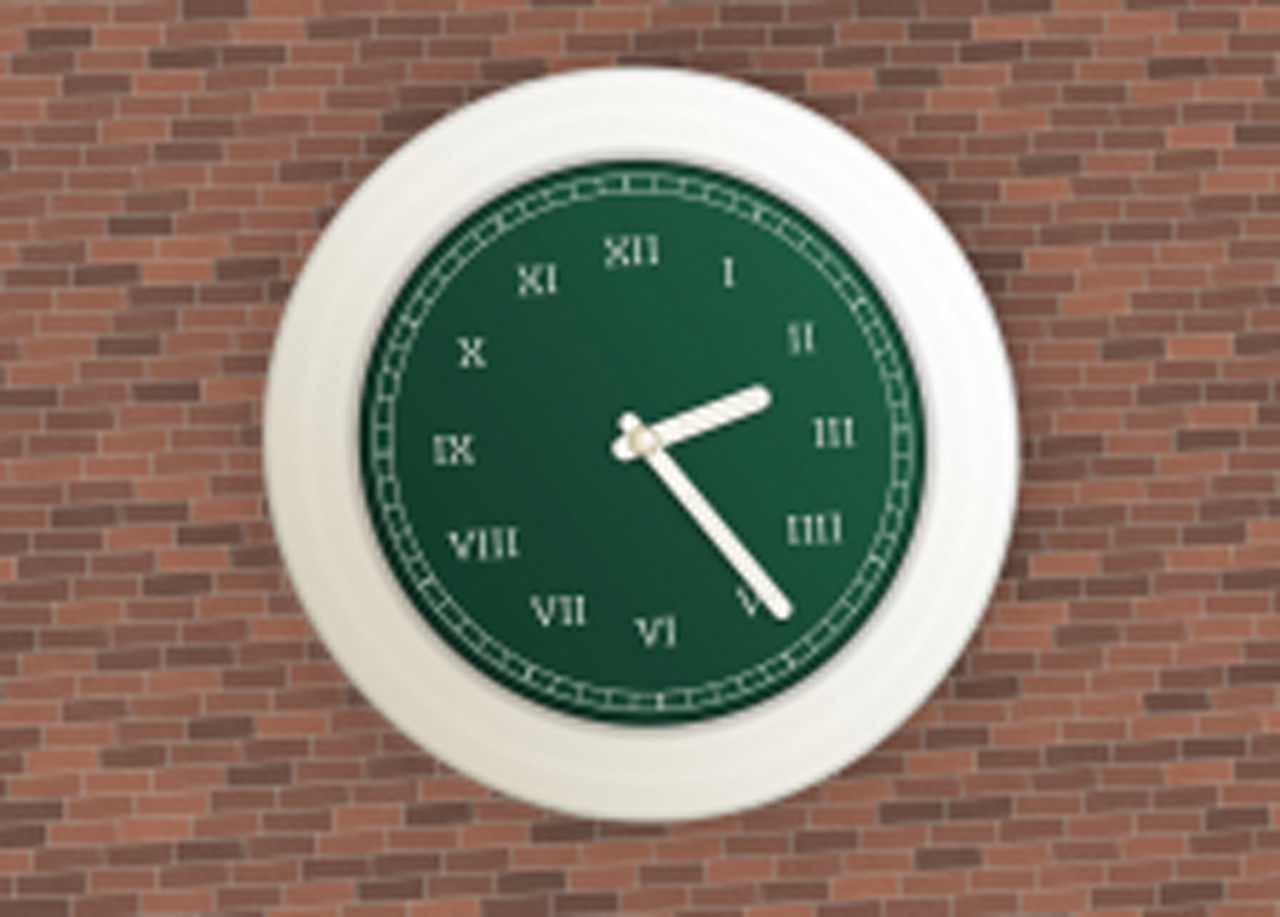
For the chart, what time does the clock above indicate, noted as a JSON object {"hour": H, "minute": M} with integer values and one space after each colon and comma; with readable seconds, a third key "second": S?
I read {"hour": 2, "minute": 24}
